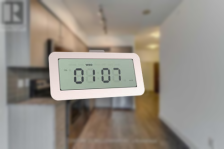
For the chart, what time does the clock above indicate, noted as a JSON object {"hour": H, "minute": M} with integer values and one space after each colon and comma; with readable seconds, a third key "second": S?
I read {"hour": 1, "minute": 7}
